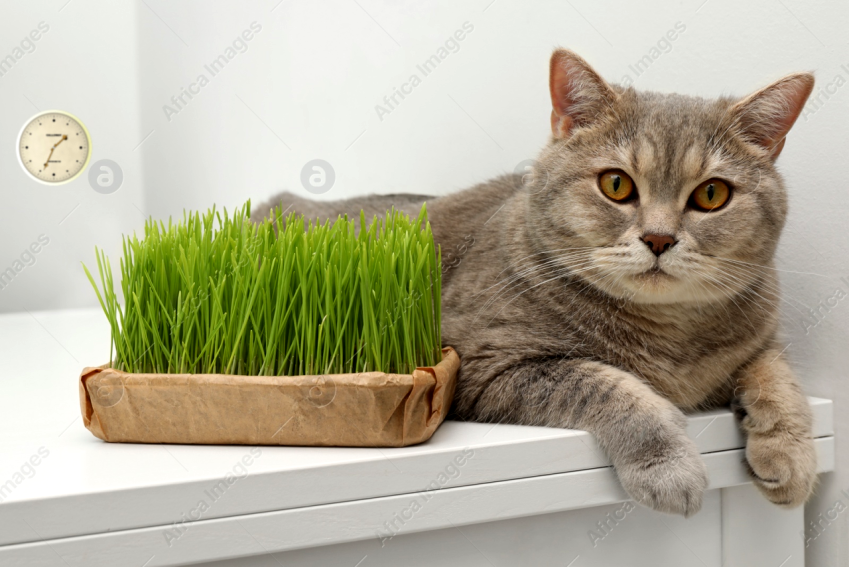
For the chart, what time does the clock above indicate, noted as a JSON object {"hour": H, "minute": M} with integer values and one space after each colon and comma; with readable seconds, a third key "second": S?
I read {"hour": 1, "minute": 34}
